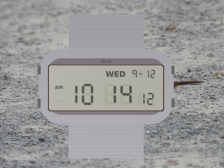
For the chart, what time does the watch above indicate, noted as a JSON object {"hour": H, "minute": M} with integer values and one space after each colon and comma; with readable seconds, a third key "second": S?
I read {"hour": 10, "minute": 14, "second": 12}
